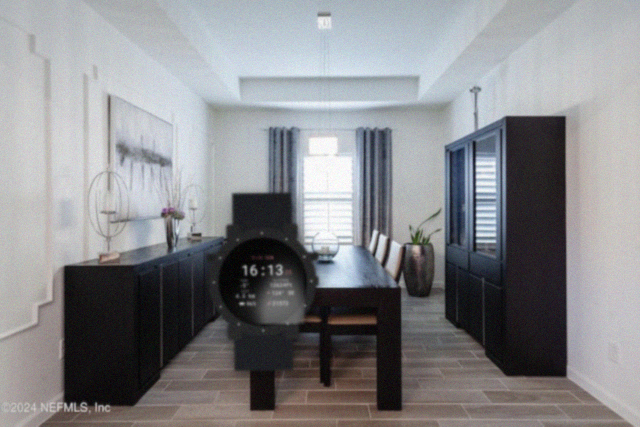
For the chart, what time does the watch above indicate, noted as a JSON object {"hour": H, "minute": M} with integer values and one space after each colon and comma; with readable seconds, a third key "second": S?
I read {"hour": 16, "minute": 13}
